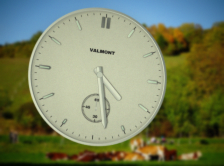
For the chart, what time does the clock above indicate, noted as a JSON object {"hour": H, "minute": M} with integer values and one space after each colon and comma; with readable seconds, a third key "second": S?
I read {"hour": 4, "minute": 28}
